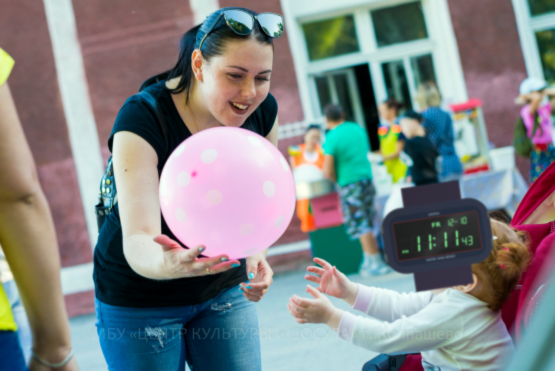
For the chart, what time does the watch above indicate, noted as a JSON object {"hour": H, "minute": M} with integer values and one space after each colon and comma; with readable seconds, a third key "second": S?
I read {"hour": 11, "minute": 11}
